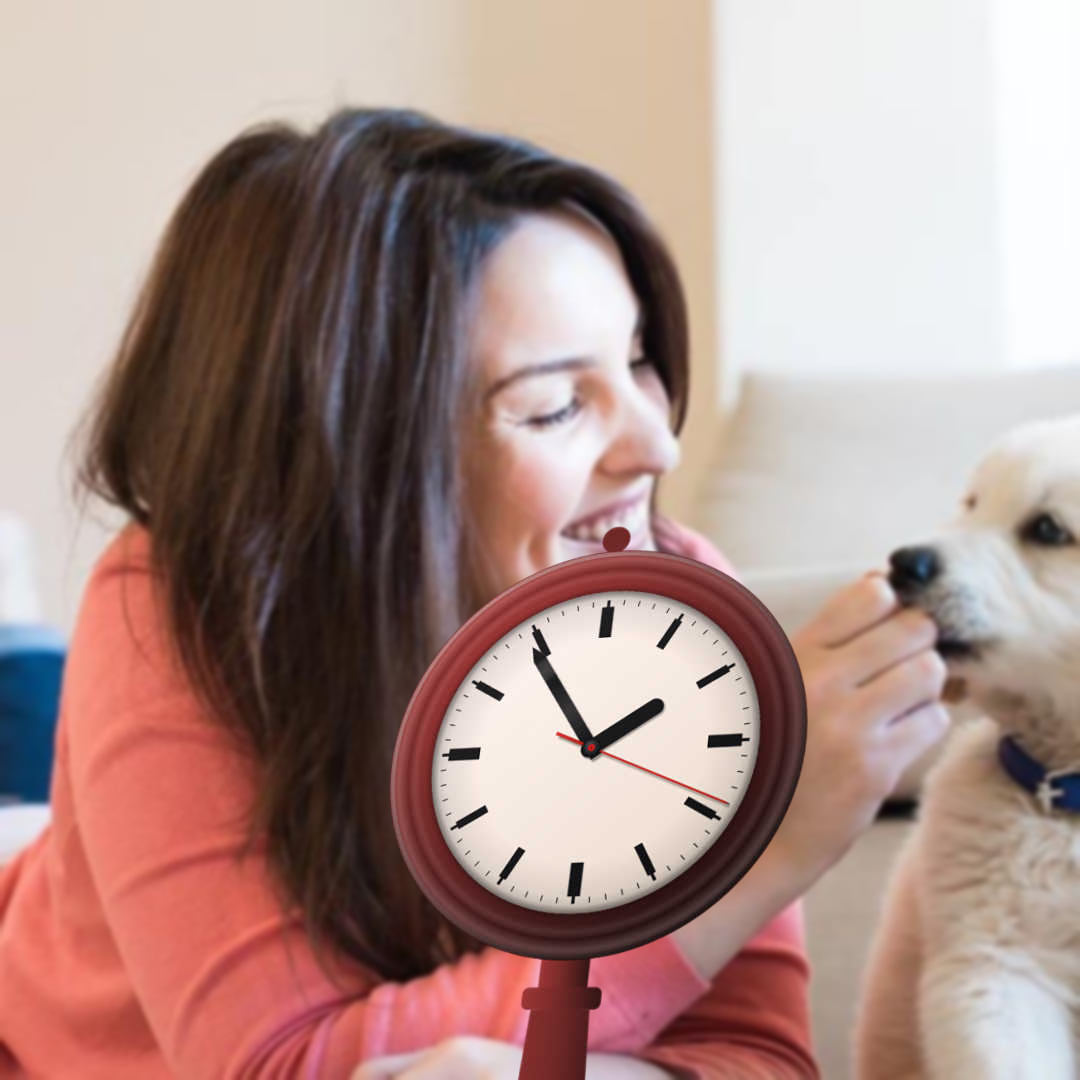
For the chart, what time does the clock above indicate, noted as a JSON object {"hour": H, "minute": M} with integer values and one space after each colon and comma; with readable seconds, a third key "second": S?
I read {"hour": 1, "minute": 54, "second": 19}
